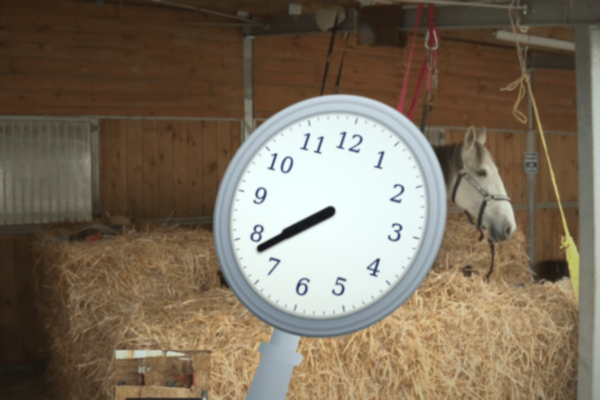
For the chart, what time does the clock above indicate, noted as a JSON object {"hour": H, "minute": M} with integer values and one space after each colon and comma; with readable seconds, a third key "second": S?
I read {"hour": 7, "minute": 38}
